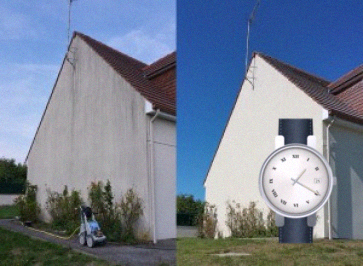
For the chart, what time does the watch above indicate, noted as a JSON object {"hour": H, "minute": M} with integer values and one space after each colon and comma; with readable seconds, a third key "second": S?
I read {"hour": 1, "minute": 20}
